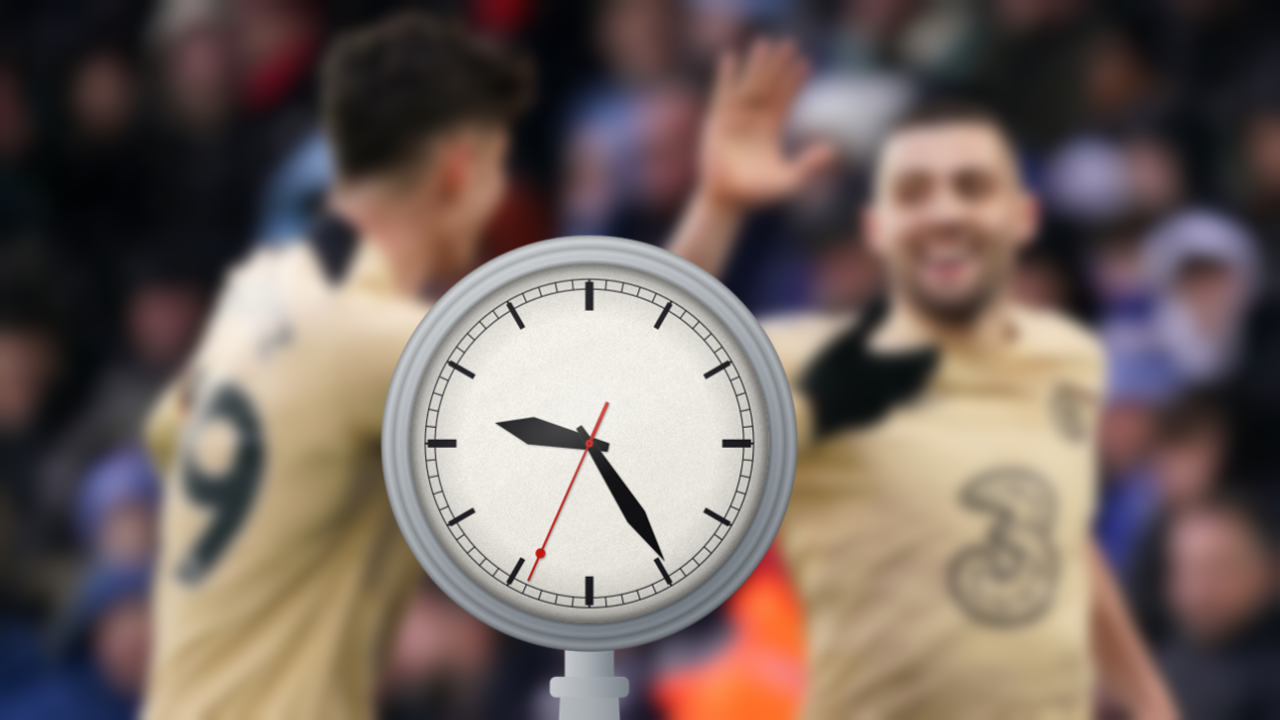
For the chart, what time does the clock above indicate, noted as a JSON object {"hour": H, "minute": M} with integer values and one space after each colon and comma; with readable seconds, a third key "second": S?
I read {"hour": 9, "minute": 24, "second": 34}
